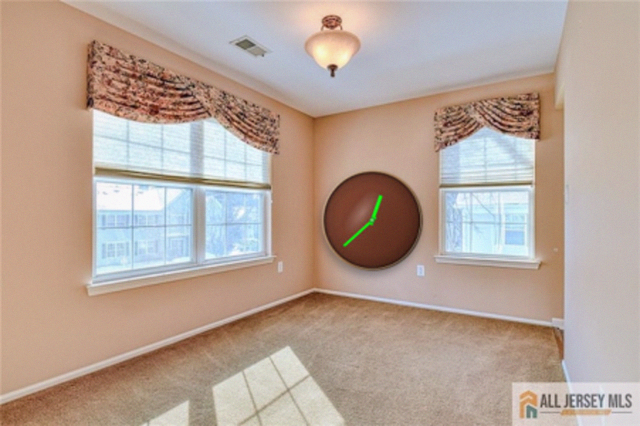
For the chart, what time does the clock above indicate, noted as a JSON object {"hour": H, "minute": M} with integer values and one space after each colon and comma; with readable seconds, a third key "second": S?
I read {"hour": 12, "minute": 38}
